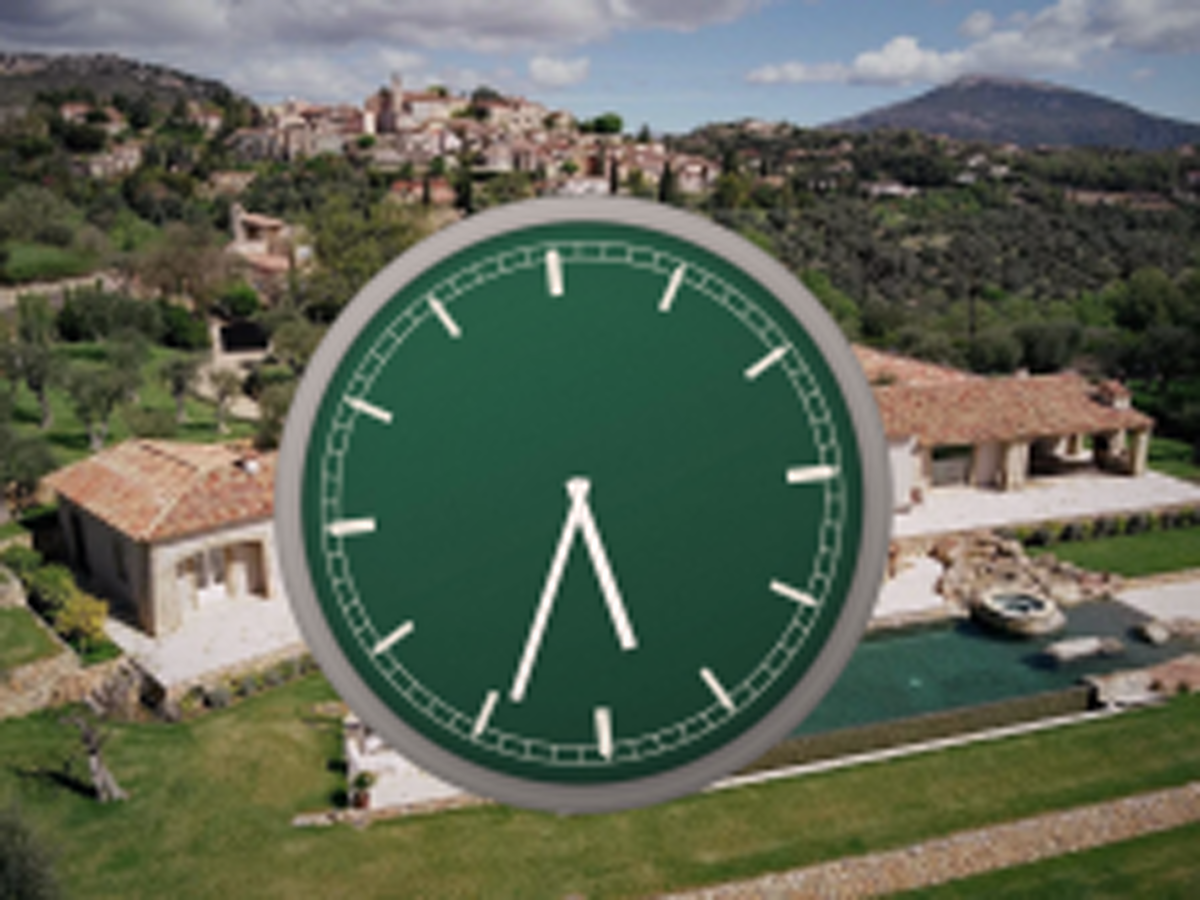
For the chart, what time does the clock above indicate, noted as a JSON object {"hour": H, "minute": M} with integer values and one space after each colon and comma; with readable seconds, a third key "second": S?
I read {"hour": 5, "minute": 34}
